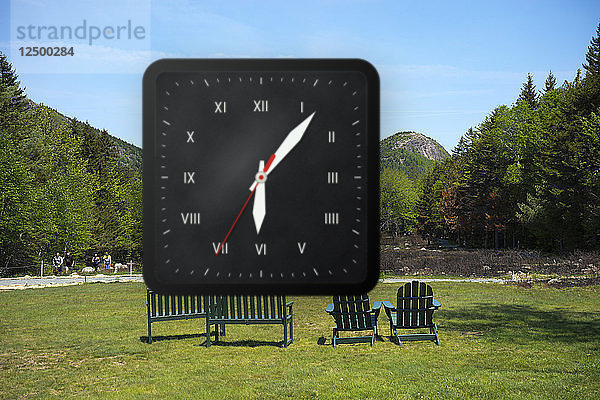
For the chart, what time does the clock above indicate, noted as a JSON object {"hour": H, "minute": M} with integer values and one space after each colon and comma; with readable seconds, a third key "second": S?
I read {"hour": 6, "minute": 6, "second": 35}
